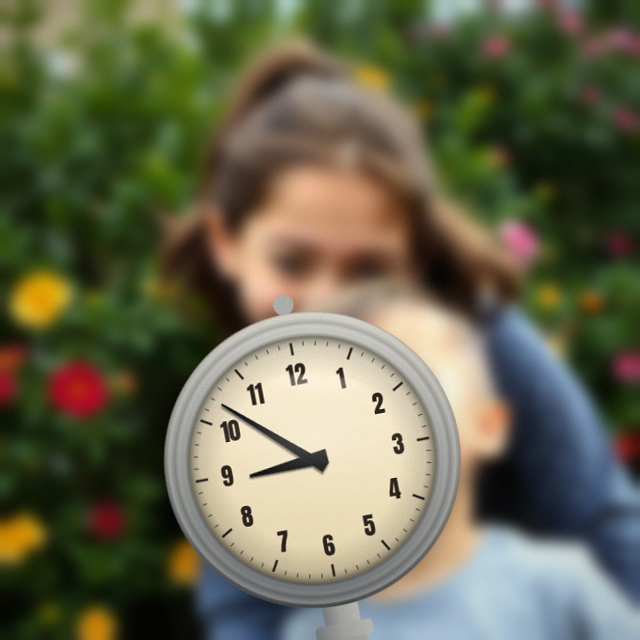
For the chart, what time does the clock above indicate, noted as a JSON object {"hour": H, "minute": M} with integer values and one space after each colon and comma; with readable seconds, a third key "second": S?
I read {"hour": 8, "minute": 52}
